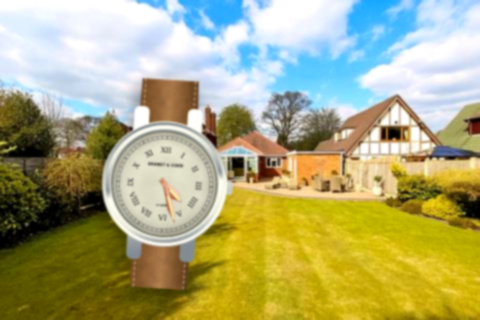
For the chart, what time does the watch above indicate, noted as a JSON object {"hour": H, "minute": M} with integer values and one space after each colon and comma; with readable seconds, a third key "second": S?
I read {"hour": 4, "minute": 27}
